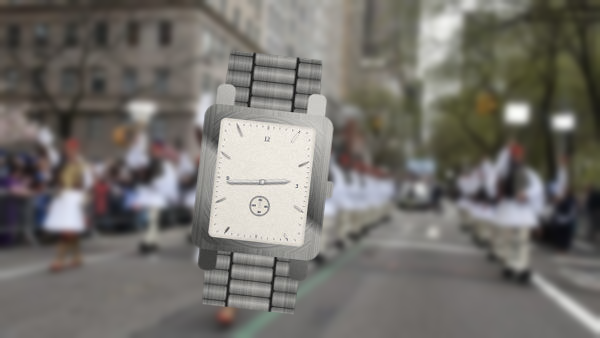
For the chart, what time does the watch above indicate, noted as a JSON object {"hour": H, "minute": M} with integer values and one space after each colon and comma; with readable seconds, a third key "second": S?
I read {"hour": 2, "minute": 44}
